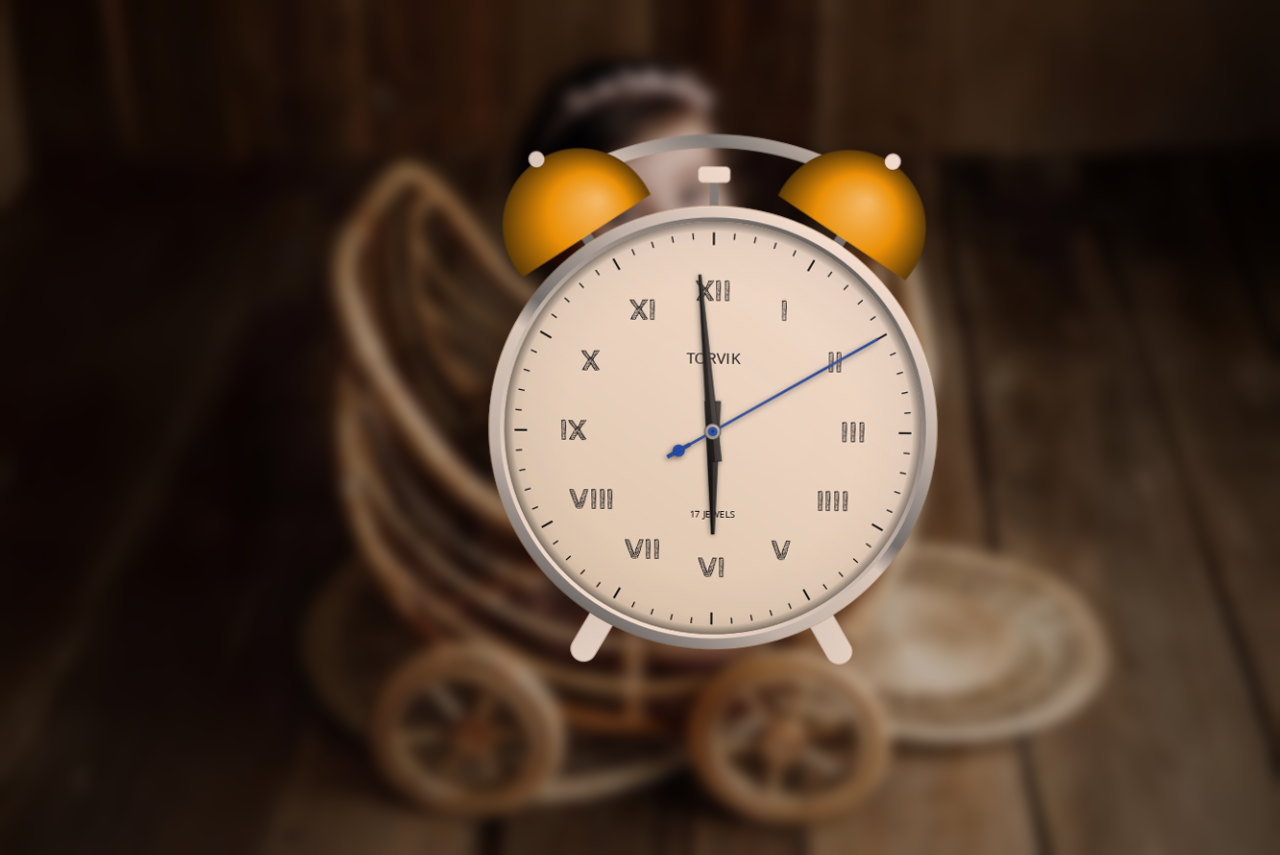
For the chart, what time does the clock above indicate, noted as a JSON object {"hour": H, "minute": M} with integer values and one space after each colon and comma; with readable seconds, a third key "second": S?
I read {"hour": 5, "minute": 59, "second": 10}
